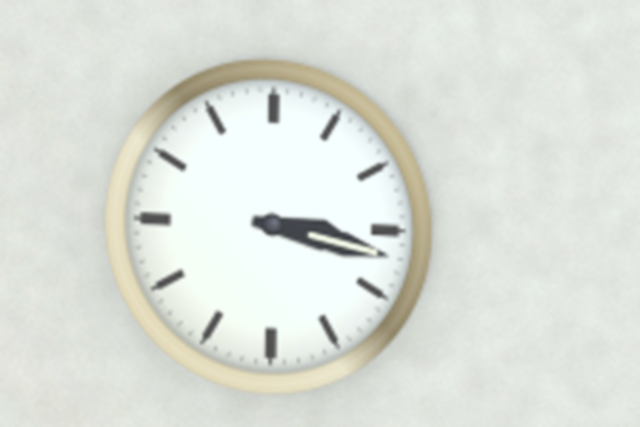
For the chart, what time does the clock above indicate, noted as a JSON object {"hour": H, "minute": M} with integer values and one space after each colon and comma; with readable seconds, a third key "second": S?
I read {"hour": 3, "minute": 17}
